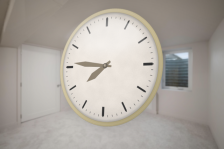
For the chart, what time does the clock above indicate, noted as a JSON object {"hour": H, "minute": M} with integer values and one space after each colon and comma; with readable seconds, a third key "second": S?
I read {"hour": 7, "minute": 46}
